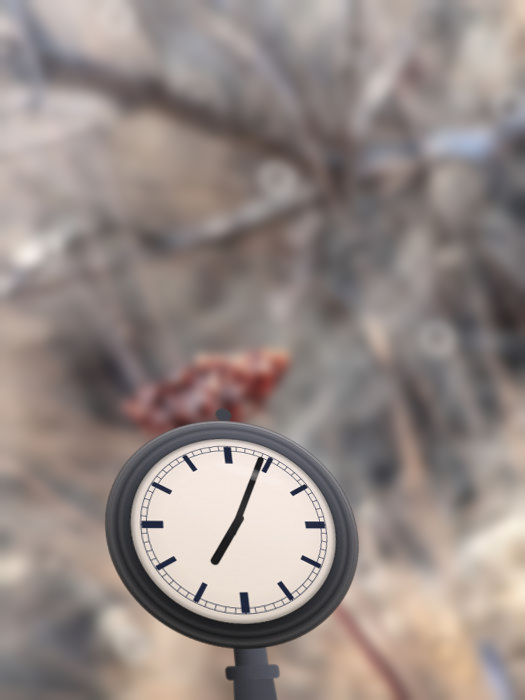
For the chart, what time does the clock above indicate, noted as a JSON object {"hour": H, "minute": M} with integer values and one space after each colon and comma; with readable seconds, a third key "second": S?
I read {"hour": 7, "minute": 4}
